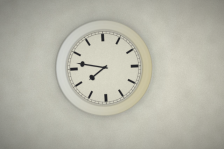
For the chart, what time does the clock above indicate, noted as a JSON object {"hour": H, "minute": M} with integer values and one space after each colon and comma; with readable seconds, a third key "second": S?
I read {"hour": 7, "minute": 47}
